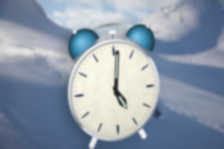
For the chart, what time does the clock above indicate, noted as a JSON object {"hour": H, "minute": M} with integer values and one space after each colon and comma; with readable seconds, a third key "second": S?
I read {"hour": 5, "minute": 1}
